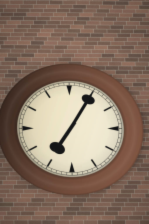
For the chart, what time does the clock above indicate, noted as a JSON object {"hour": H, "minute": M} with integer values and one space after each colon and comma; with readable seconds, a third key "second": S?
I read {"hour": 7, "minute": 5}
